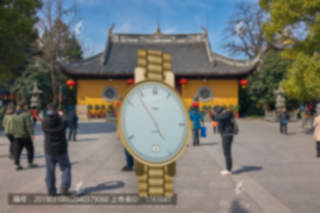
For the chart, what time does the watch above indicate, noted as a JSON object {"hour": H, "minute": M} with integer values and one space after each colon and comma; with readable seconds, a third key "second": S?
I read {"hour": 4, "minute": 54}
